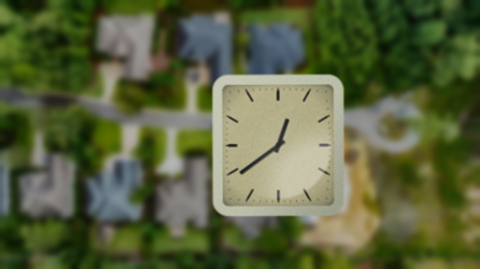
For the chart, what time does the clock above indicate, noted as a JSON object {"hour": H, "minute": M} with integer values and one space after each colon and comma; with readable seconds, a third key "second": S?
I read {"hour": 12, "minute": 39}
